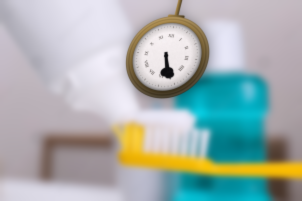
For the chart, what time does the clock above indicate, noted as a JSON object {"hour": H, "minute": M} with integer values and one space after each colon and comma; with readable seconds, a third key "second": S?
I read {"hour": 5, "minute": 26}
